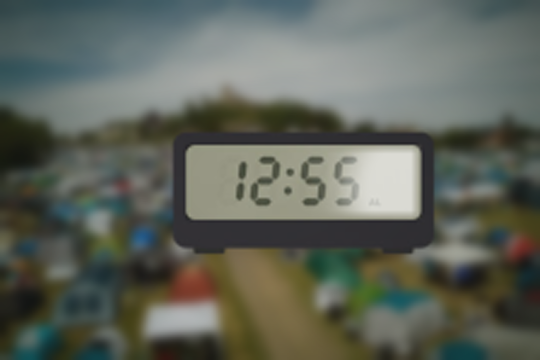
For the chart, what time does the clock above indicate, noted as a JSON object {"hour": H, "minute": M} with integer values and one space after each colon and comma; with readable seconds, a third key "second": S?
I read {"hour": 12, "minute": 55}
